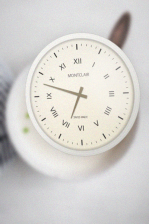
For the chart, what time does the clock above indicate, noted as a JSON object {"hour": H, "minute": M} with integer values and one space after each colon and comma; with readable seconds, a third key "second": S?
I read {"hour": 6, "minute": 48}
